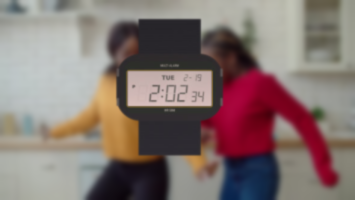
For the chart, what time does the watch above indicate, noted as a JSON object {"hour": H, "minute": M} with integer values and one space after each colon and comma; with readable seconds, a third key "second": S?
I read {"hour": 2, "minute": 2, "second": 34}
